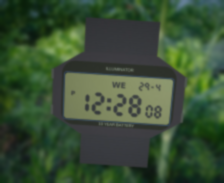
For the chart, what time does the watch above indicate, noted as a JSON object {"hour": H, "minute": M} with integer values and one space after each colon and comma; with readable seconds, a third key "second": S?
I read {"hour": 12, "minute": 28, "second": 8}
